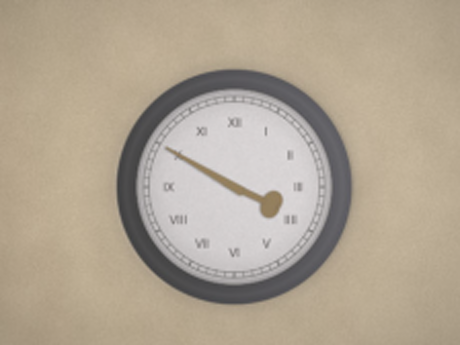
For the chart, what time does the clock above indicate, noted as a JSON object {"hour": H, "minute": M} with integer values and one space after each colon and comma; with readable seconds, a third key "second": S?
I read {"hour": 3, "minute": 50}
